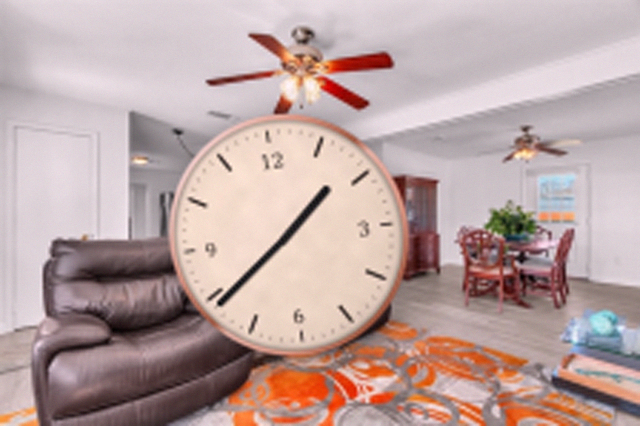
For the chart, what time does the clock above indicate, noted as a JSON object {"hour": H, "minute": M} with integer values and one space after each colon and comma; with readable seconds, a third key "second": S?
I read {"hour": 1, "minute": 39}
